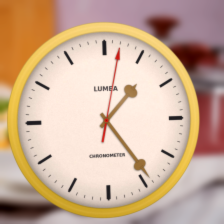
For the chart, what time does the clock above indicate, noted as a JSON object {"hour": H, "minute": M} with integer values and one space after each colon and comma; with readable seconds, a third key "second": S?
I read {"hour": 1, "minute": 24, "second": 2}
